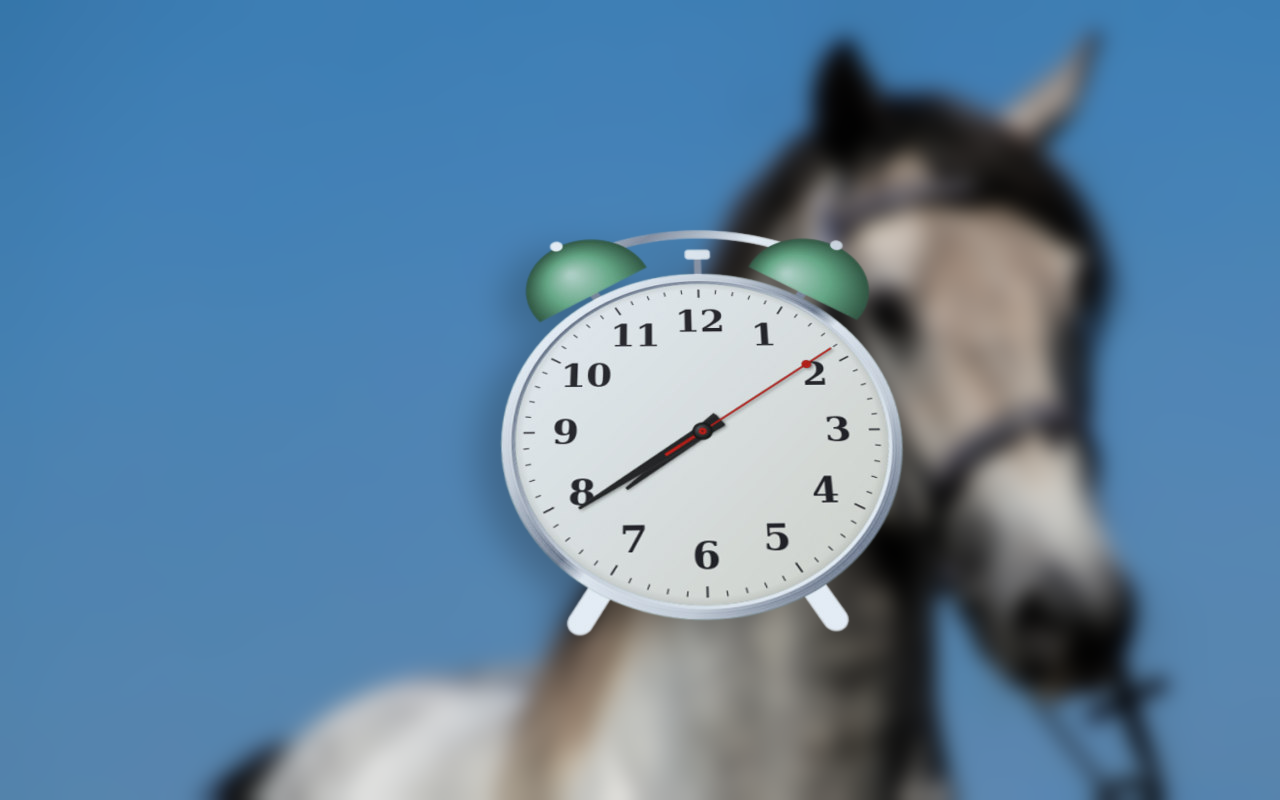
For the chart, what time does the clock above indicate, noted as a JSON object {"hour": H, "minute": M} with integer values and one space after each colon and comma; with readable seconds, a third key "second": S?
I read {"hour": 7, "minute": 39, "second": 9}
